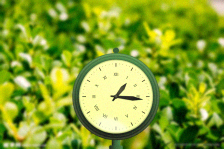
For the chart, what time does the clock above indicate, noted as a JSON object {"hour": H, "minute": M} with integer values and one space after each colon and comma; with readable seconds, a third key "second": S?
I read {"hour": 1, "minute": 16}
